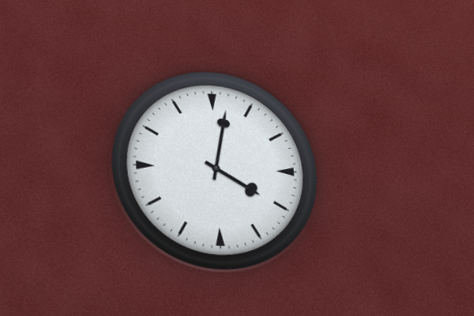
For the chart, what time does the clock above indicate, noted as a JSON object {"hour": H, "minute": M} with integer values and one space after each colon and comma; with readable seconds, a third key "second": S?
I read {"hour": 4, "minute": 2}
